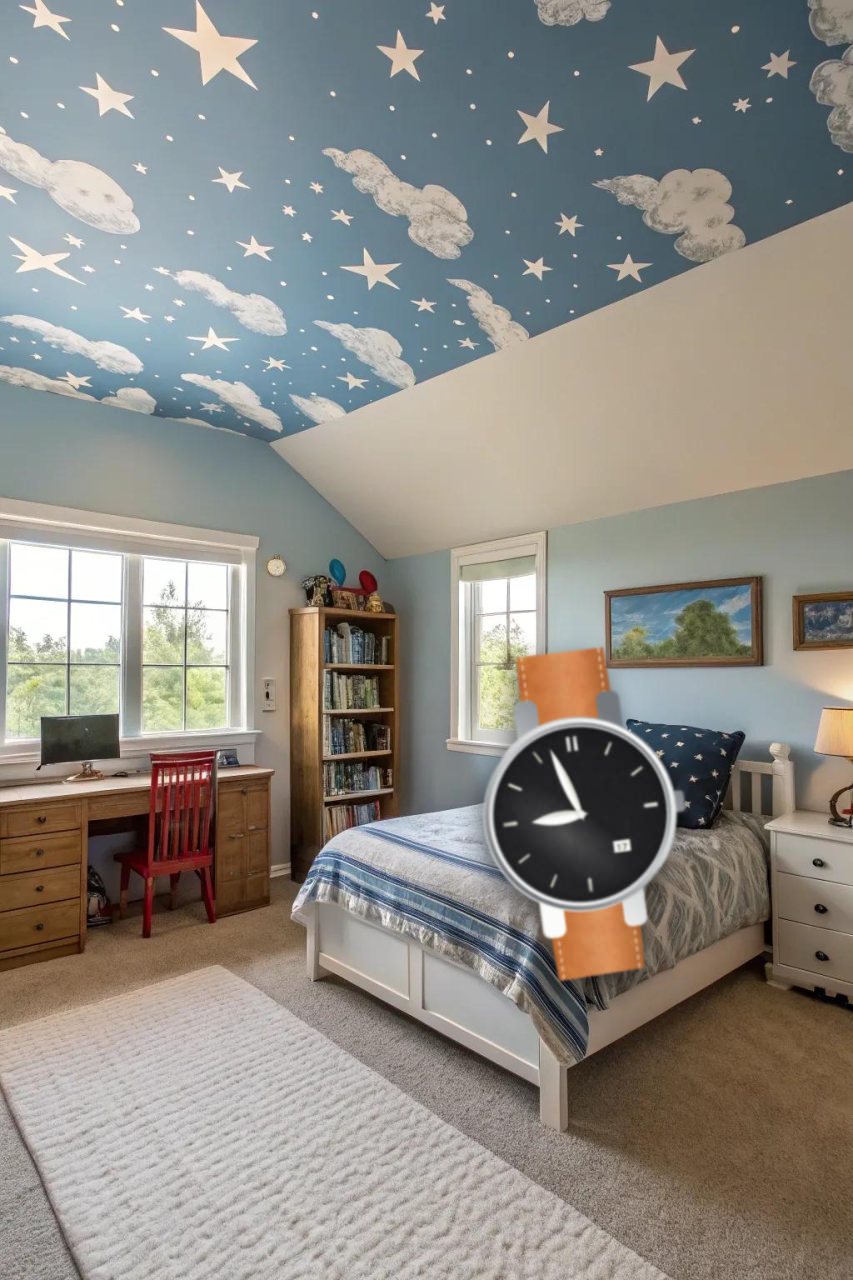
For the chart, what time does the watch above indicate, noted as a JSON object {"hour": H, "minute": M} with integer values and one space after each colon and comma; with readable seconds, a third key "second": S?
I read {"hour": 8, "minute": 57}
